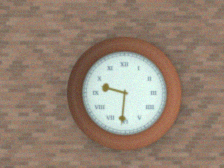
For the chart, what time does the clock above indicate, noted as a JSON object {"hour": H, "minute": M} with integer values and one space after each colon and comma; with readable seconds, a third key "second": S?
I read {"hour": 9, "minute": 31}
